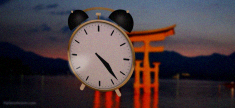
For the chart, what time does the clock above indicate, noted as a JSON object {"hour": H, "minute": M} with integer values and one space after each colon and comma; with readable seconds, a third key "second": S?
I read {"hour": 4, "minute": 23}
